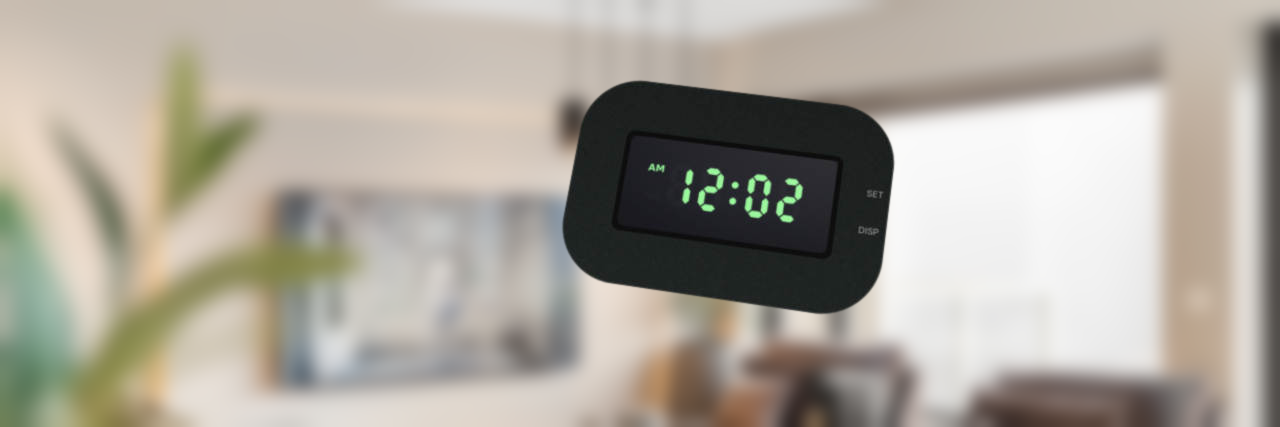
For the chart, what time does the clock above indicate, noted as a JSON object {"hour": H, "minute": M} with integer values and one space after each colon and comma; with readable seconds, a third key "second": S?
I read {"hour": 12, "minute": 2}
